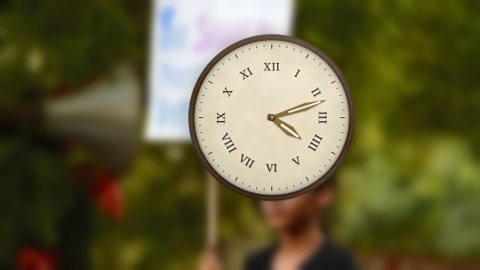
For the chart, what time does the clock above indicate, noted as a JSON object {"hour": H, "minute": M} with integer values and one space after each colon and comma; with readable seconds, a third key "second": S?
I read {"hour": 4, "minute": 12}
